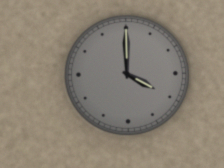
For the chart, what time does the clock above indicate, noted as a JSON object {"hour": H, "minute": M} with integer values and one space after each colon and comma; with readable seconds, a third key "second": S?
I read {"hour": 4, "minute": 0}
